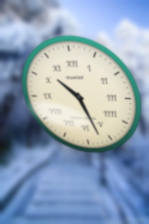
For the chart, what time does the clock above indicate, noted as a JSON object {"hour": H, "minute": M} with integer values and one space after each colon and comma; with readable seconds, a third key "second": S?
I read {"hour": 10, "minute": 27}
